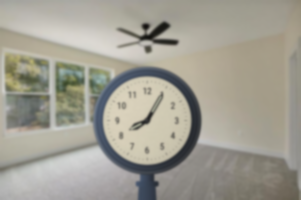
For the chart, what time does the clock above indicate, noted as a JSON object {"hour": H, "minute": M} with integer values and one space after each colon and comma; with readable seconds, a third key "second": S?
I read {"hour": 8, "minute": 5}
